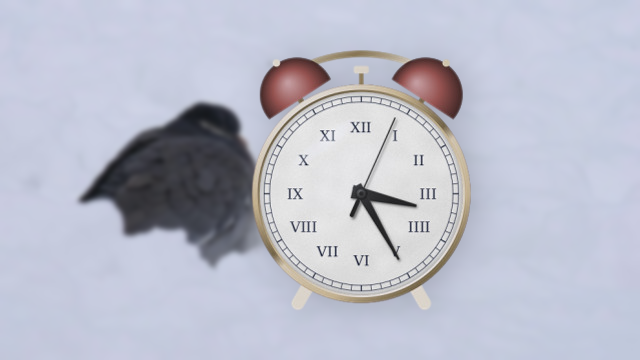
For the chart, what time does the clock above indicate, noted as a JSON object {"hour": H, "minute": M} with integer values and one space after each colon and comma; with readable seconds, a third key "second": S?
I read {"hour": 3, "minute": 25, "second": 4}
